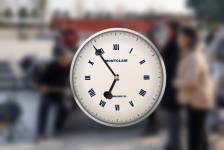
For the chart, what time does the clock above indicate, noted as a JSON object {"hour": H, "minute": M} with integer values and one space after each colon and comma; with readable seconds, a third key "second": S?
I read {"hour": 6, "minute": 54}
